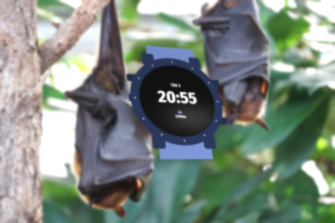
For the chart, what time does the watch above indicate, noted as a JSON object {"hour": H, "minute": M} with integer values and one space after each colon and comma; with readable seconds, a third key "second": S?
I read {"hour": 20, "minute": 55}
